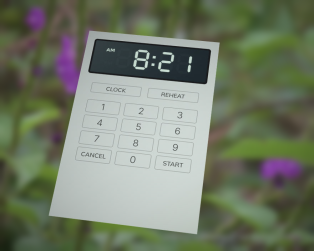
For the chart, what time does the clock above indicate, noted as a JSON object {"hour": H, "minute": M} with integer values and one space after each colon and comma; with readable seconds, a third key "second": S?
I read {"hour": 8, "minute": 21}
